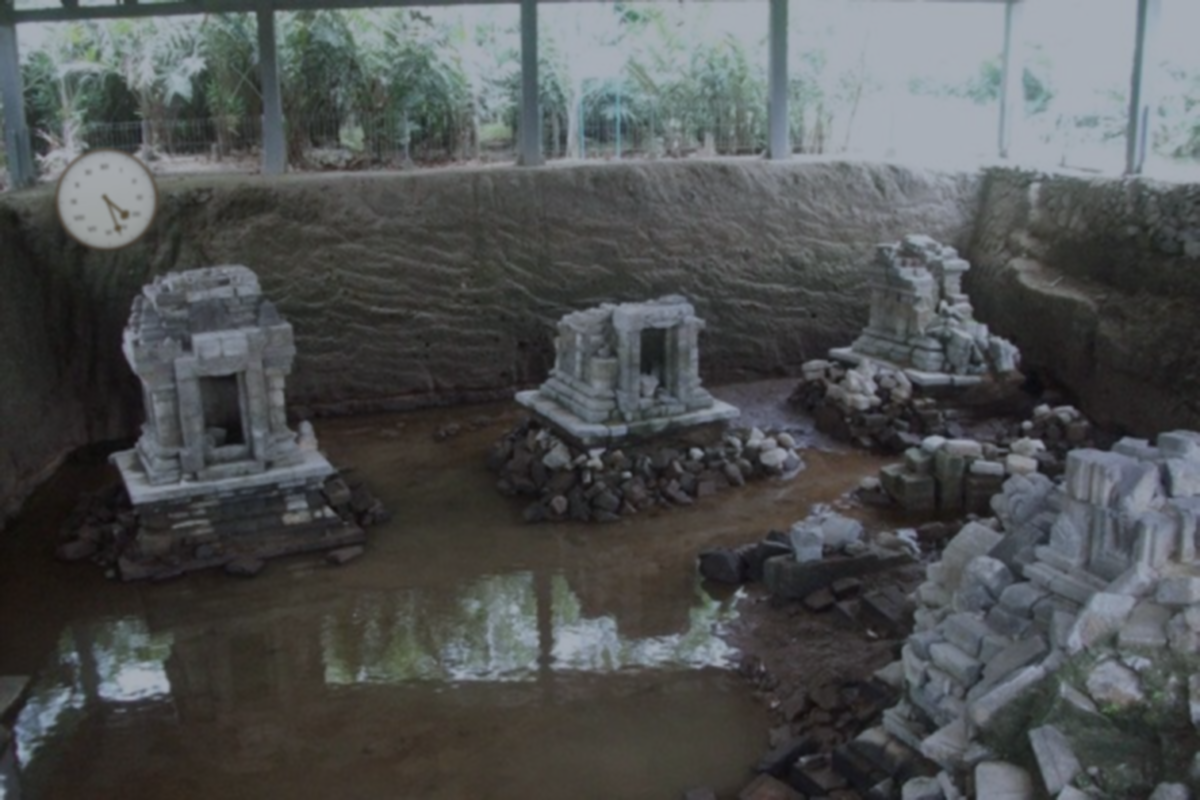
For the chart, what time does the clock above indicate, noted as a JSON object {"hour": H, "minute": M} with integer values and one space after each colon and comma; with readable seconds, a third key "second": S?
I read {"hour": 4, "minute": 27}
